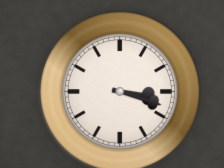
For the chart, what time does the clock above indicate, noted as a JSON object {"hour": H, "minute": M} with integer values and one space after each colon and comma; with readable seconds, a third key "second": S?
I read {"hour": 3, "minute": 18}
